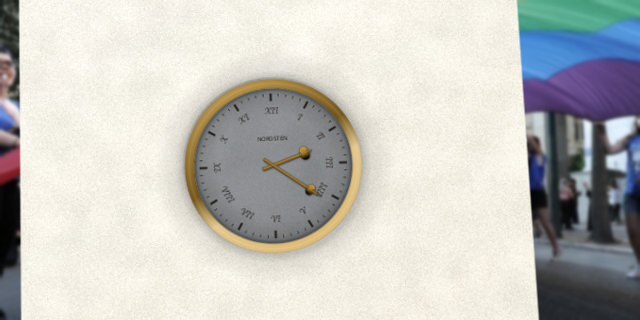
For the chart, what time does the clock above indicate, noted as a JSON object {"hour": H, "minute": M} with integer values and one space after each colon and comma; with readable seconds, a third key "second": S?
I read {"hour": 2, "minute": 21}
